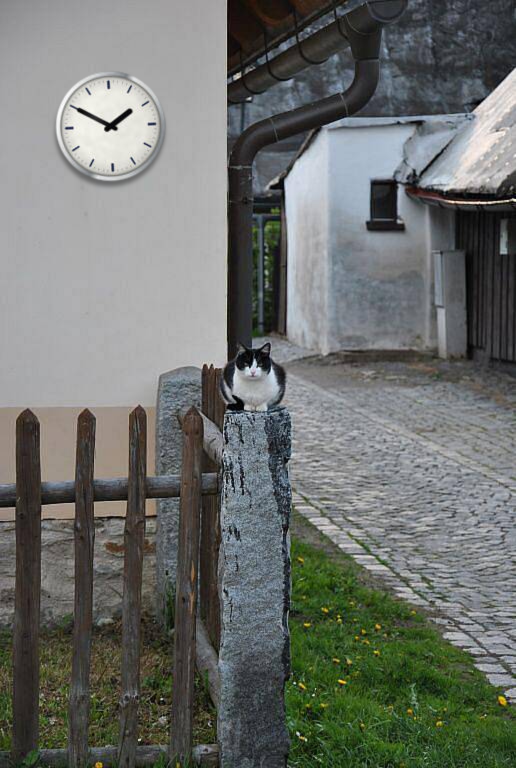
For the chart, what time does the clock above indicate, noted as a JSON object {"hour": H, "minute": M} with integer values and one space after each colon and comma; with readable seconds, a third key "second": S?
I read {"hour": 1, "minute": 50}
